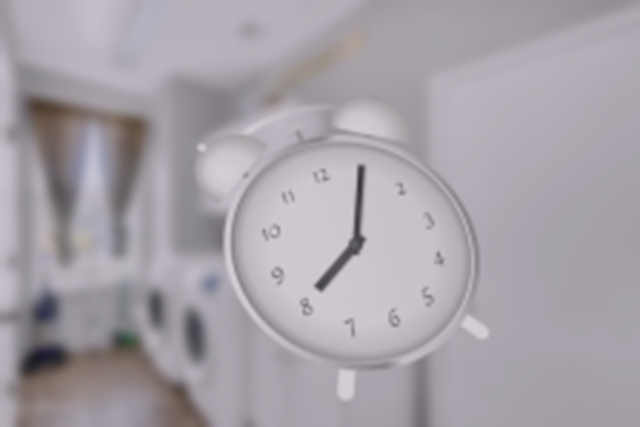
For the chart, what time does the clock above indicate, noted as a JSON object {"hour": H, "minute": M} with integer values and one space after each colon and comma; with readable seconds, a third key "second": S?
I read {"hour": 8, "minute": 5}
